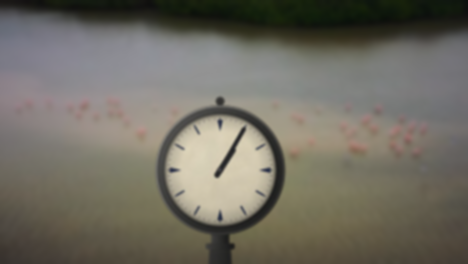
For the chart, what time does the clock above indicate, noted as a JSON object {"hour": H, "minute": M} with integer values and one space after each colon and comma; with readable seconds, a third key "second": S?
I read {"hour": 1, "minute": 5}
